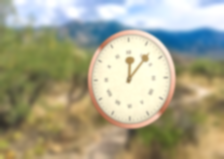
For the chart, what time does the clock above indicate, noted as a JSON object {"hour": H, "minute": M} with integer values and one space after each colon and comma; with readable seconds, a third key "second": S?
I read {"hour": 12, "minute": 7}
